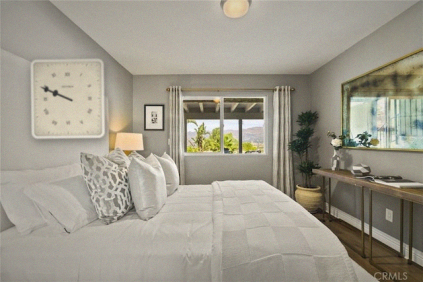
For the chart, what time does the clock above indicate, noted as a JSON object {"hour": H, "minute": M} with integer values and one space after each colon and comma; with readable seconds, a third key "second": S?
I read {"hour": 9, "minute": 49}
